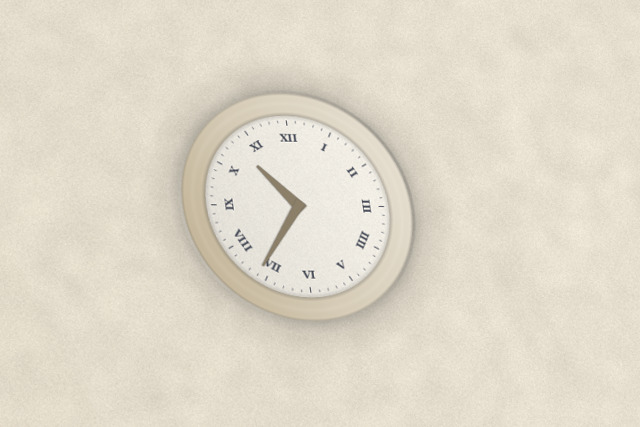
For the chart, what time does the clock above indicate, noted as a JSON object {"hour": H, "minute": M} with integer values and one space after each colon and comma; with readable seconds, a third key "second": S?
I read {"hour": 10, "minute": 36}
